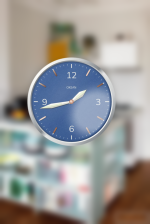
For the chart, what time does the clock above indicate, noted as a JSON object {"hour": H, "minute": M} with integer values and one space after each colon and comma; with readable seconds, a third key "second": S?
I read {"hour": 1, "minute": 43}
